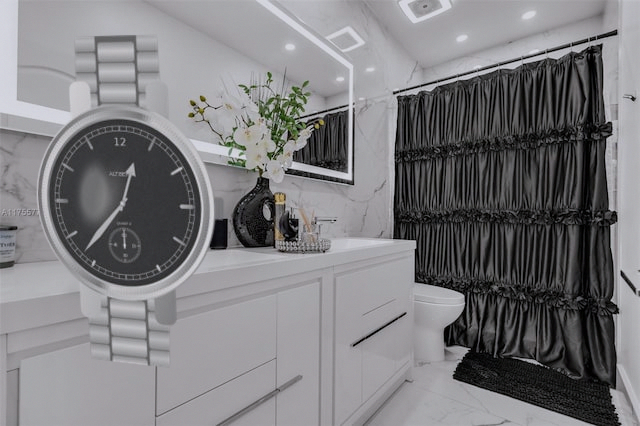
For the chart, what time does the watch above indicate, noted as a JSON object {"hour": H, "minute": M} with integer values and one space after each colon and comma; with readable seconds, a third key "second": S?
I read {"hour": 12, "minute": 37}
